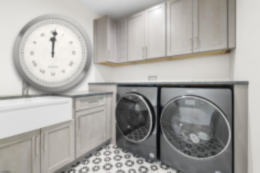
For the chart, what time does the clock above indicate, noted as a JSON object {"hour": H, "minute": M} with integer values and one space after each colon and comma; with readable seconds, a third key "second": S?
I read {"hour": 12, "minute": 1}
